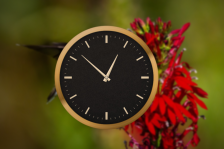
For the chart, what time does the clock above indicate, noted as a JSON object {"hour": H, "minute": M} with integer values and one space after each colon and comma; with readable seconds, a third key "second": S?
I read {"hour": 12, "minute": 52}
